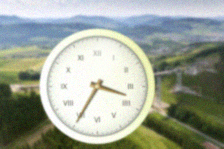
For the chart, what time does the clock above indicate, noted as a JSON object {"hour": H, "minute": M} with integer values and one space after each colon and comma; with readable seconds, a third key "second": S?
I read {"hour": 3, "minute": 35}
